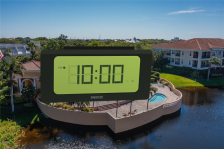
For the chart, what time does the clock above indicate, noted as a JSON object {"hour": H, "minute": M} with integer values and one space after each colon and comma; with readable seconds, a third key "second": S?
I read {"hour": 10, "minute": 0}
